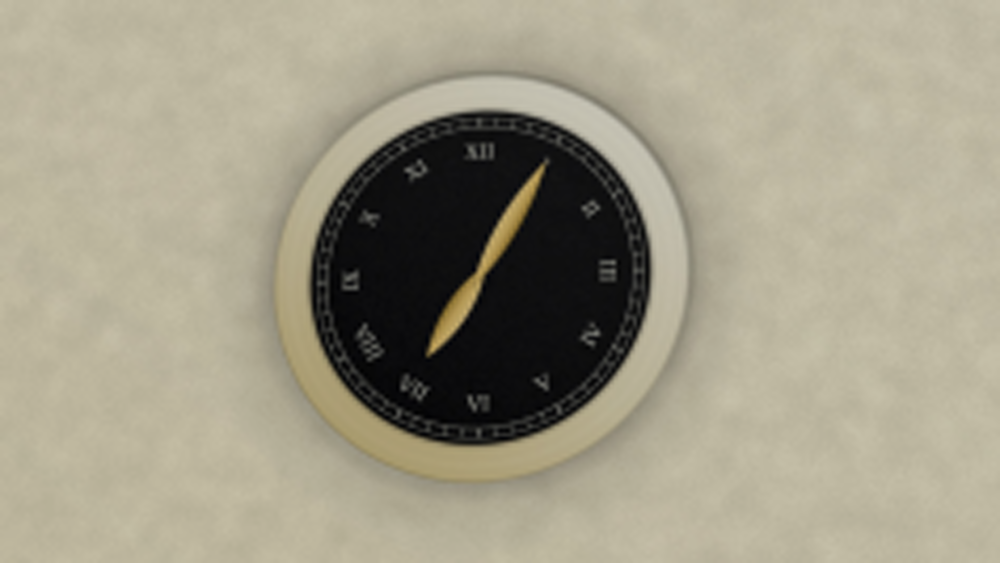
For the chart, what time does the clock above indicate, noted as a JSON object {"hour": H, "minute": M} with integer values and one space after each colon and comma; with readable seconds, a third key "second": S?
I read {"hour": 7, "minute": 5}
